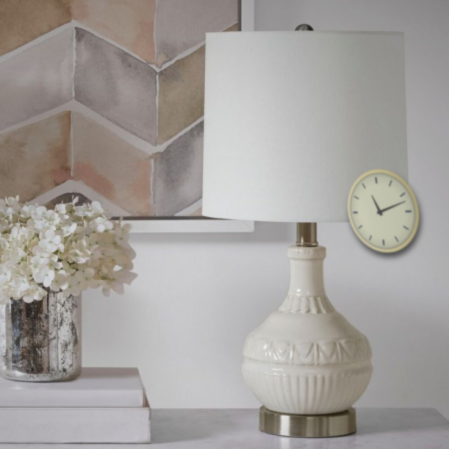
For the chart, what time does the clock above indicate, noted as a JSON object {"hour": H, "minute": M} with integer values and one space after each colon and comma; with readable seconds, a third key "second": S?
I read {"hour": 11, "minute": 12}
